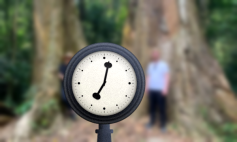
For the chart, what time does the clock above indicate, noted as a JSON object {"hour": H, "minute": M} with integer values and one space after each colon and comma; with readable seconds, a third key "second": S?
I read {"hour": 7, "minute": 2}
